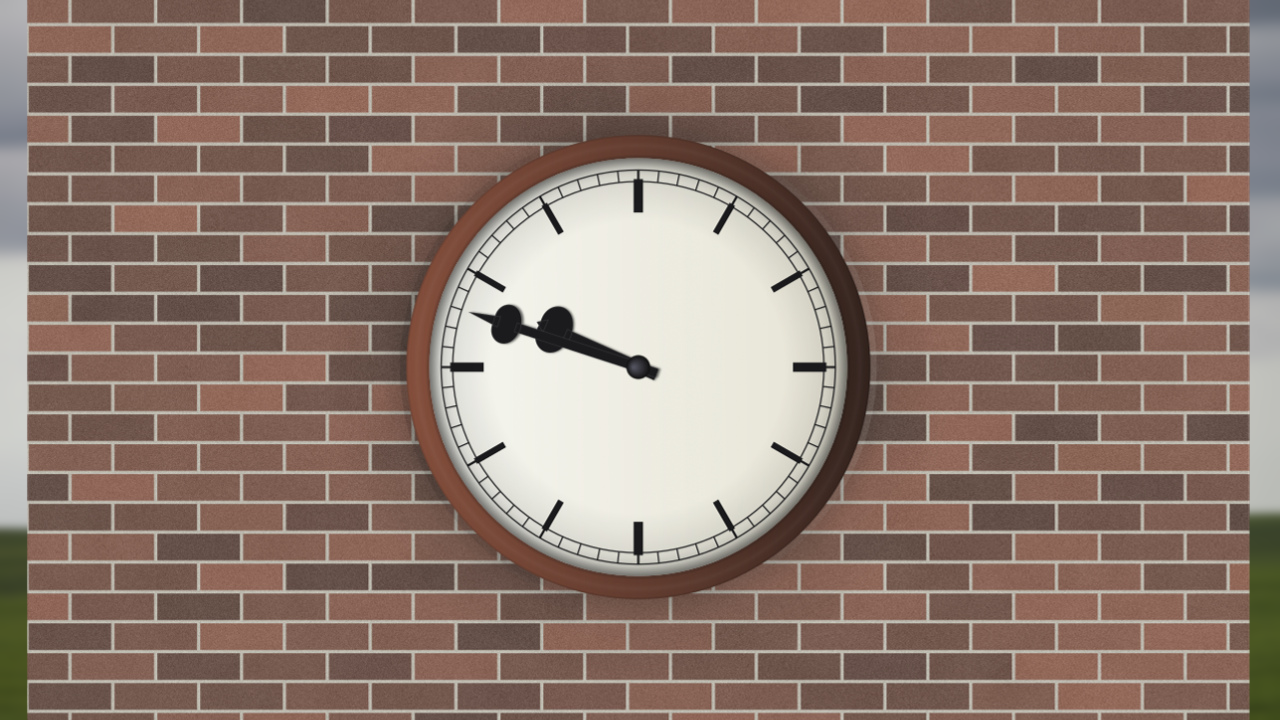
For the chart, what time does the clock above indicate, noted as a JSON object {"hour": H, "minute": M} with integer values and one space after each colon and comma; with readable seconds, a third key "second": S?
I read {"hour": 9, "minute": 48}
